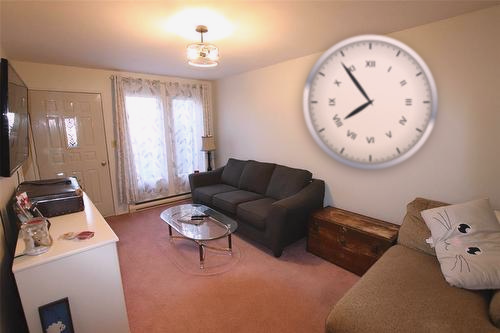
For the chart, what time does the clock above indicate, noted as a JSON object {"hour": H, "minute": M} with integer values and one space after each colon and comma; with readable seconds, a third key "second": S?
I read {"hour": 7, "minute": 54}
